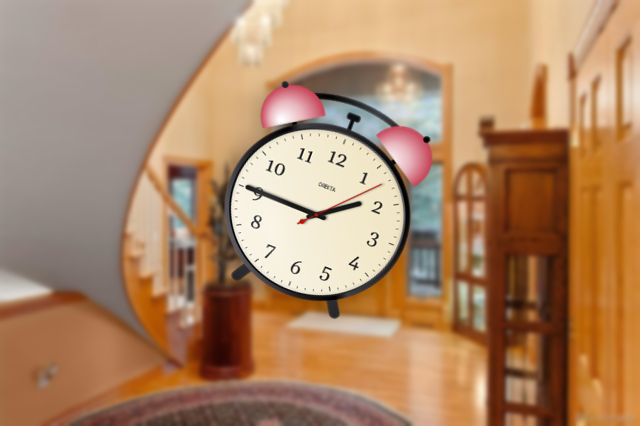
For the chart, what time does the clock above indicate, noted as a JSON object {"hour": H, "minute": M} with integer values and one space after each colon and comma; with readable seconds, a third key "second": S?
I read {"hour": 1, "minute": 45, "second": 7}
